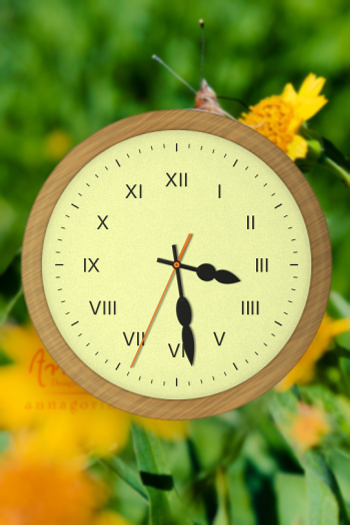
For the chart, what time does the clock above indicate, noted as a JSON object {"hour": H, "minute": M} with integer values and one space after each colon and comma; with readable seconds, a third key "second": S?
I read {"hour": 3, "minute": 28, "second": 34}
